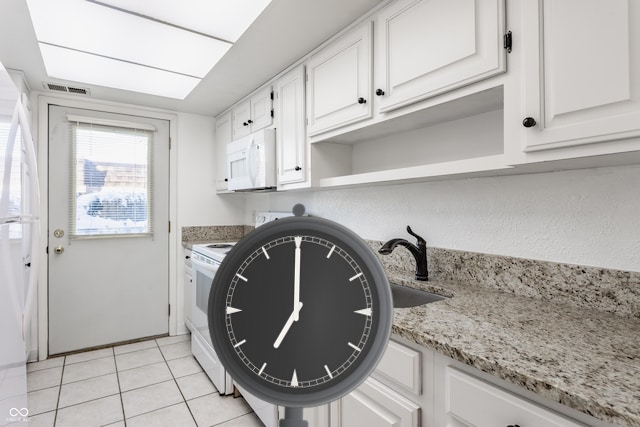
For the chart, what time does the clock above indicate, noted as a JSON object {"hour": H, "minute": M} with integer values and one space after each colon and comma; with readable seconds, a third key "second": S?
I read {"hour": 7, "minute": 0}
